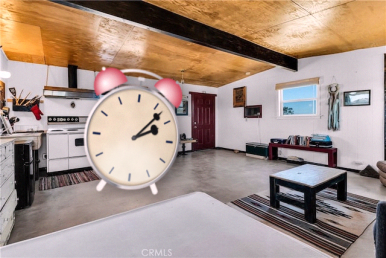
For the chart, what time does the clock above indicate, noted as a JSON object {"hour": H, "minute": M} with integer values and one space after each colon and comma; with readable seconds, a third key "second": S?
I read {"hour": 2, "minute": 7}
